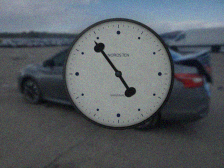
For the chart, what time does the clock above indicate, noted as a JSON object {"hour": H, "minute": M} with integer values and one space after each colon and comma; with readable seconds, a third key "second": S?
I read {"hour": 4, "minute": 54}
